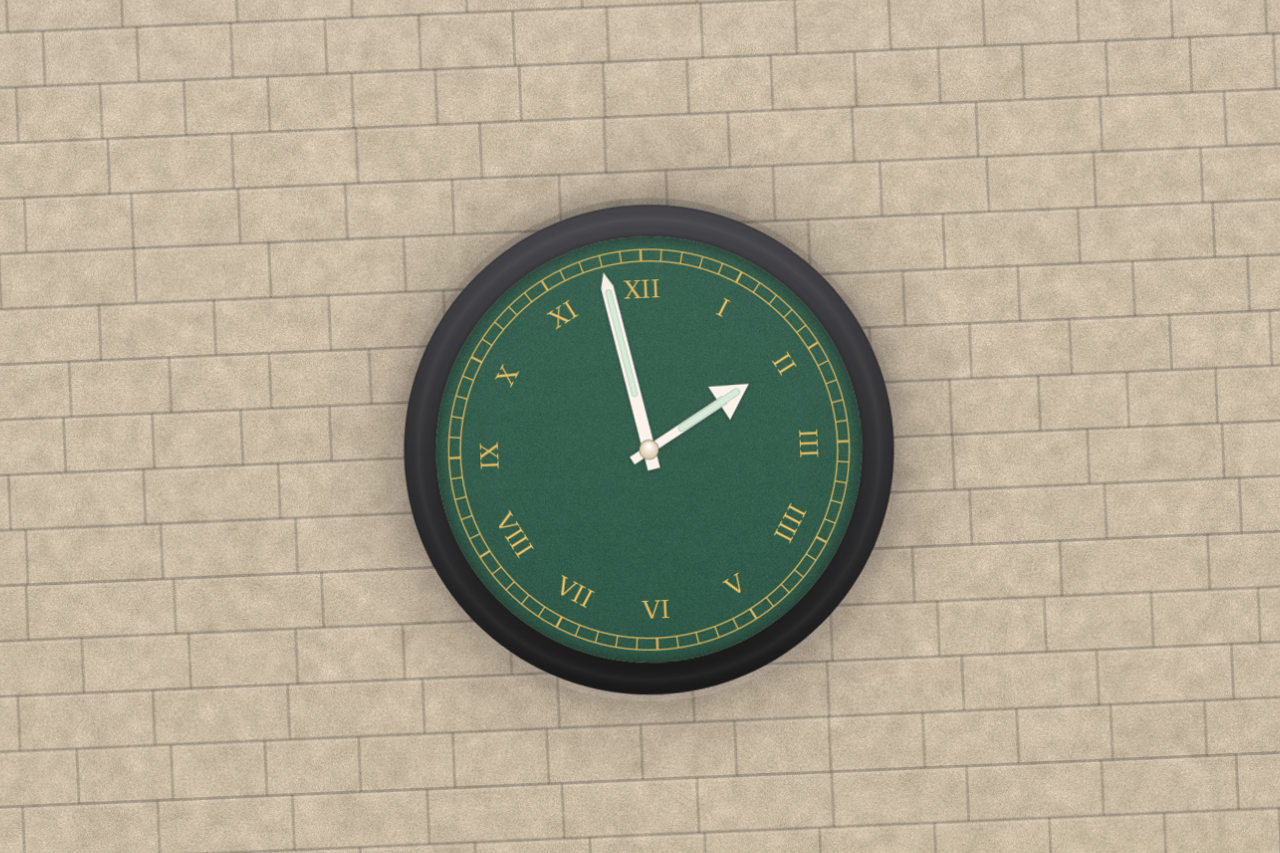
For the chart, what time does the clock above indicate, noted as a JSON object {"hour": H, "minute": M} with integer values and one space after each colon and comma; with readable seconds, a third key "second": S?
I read {"hour": 1, "minute": 58}
